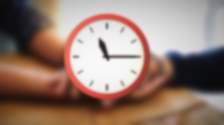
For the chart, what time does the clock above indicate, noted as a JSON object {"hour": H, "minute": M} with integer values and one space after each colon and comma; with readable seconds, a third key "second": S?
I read {"hour": 11, "minute": 15}
